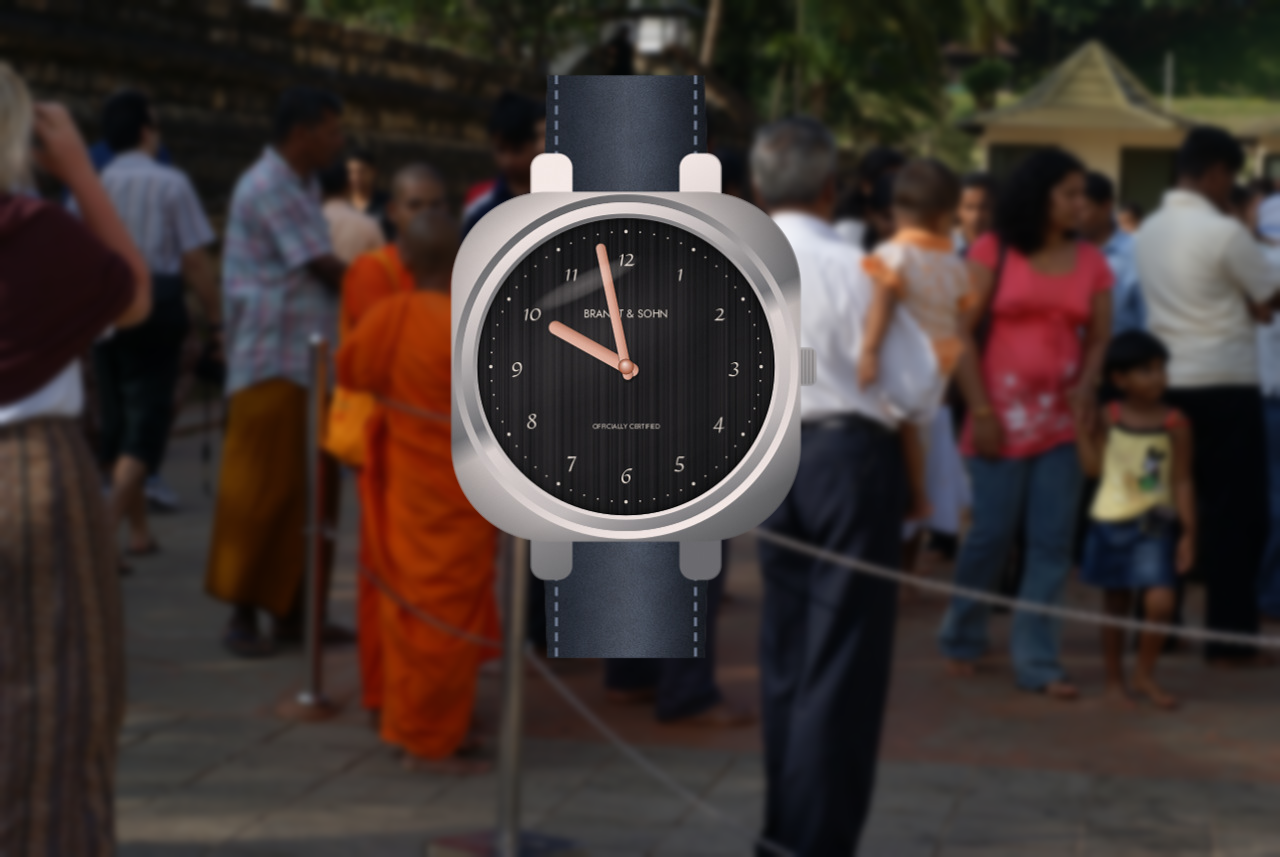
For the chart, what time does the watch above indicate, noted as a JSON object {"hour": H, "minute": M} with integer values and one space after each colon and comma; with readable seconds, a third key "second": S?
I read {"hour": 9, "minute": 58}
